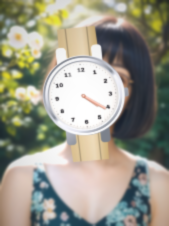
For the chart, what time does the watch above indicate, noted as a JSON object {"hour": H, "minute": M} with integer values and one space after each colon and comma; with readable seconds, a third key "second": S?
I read {"hour": 4, "minute": 21}
